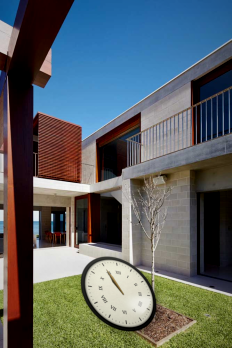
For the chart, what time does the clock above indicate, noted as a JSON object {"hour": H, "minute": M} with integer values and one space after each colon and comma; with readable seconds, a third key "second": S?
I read {"hour": 10, "minute": 55}
